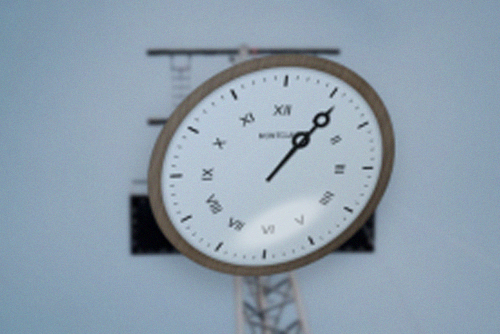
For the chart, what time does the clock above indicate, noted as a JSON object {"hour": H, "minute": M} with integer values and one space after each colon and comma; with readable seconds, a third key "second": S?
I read {"hour": 1, "minute": 6}
